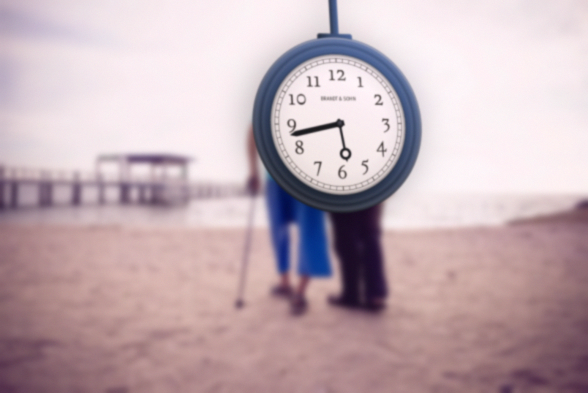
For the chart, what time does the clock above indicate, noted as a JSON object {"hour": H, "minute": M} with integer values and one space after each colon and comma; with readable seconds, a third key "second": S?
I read {"hour": 5, "minute": 43}
